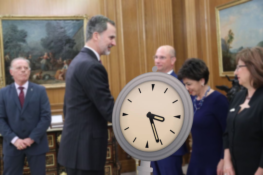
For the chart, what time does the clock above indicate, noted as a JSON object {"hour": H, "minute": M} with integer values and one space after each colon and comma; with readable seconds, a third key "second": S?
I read {"hour": 3, "minute": 26}
